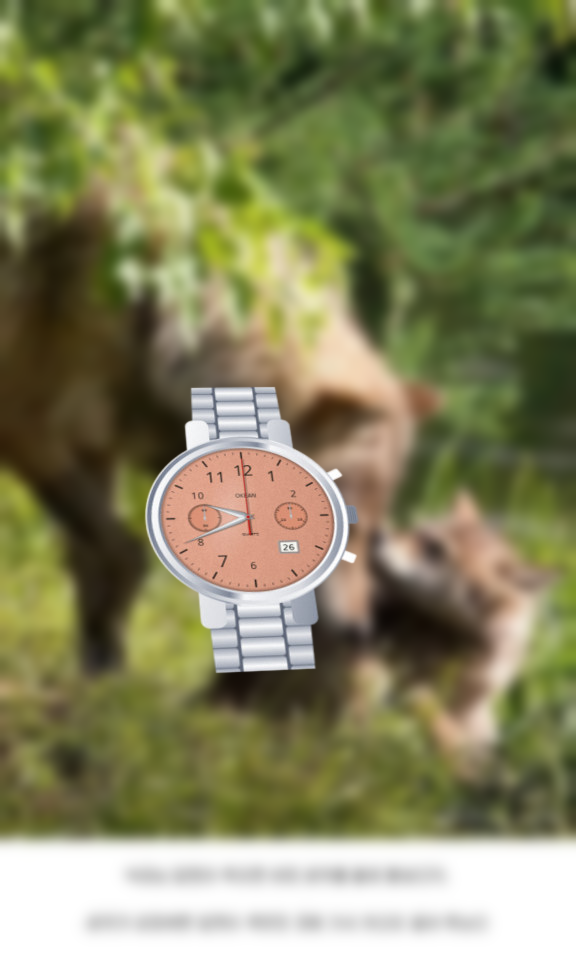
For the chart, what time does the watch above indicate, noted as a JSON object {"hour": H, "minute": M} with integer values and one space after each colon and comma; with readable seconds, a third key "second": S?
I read {"hour": 9, "minute": 41}
